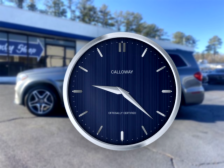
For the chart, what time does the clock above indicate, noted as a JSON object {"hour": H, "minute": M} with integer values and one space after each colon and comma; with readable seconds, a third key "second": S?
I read {"hour": 9, "minute": 22}
